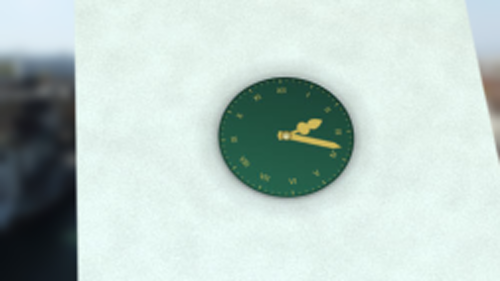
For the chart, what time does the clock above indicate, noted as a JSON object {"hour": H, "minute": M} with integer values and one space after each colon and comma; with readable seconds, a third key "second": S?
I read {"hour": 2, "minute": 18}
